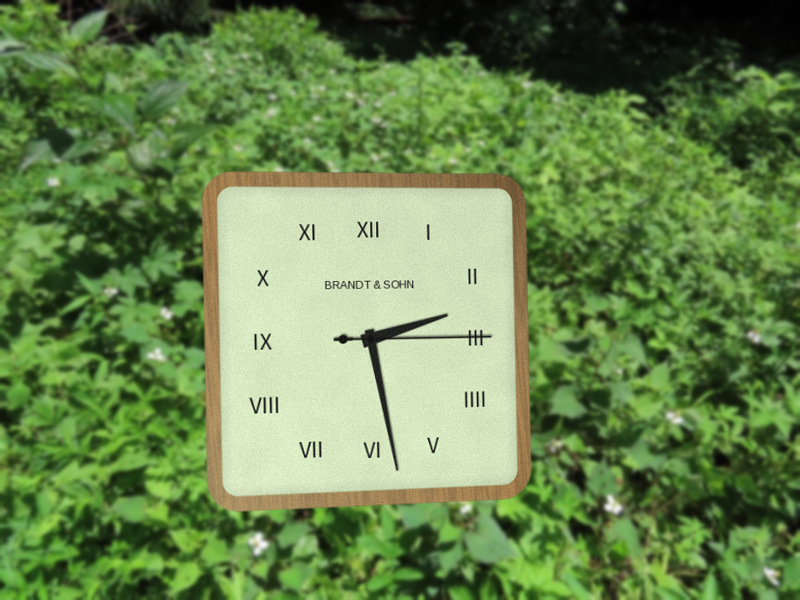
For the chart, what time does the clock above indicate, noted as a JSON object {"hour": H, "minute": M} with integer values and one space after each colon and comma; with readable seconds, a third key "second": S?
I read {"hour": 2, "minute": 28, "second": 15}
